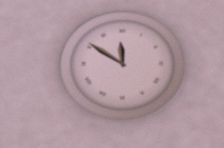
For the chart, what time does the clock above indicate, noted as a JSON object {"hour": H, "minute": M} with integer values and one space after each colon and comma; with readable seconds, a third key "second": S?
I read {"hour": 11, "minute": 51}
